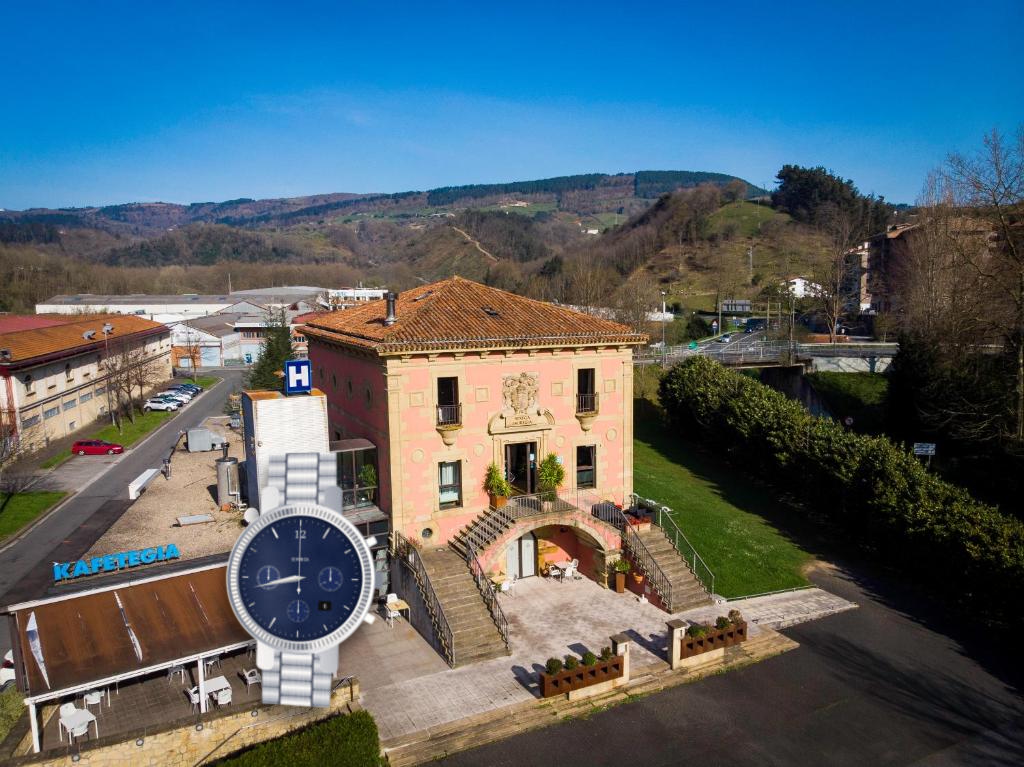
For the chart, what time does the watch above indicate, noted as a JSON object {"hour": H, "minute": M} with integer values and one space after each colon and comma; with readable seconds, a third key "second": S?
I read {"hour": 8, "minute": 43}
